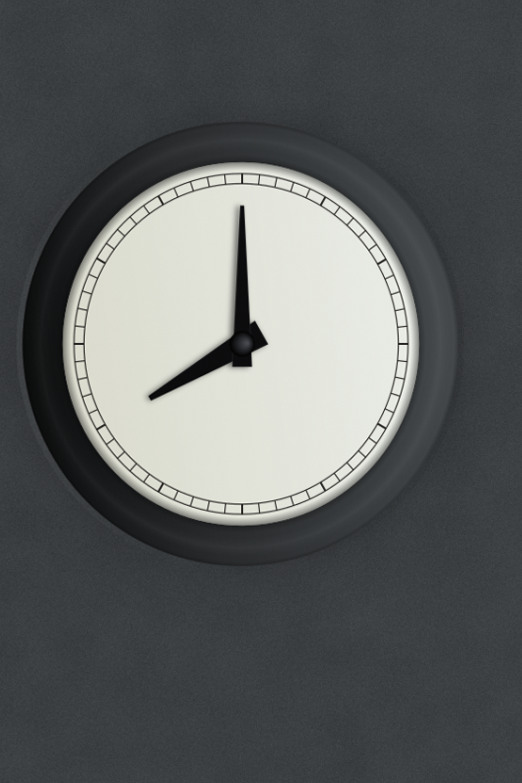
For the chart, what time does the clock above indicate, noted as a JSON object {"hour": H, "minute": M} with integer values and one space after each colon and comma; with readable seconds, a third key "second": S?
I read {"hour": 8, "minute": 0}
